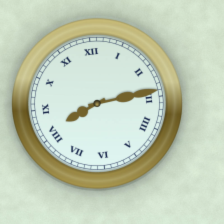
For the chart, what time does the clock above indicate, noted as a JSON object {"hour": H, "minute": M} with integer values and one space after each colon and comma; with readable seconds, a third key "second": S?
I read {"hour": 8, "minute": 14}
